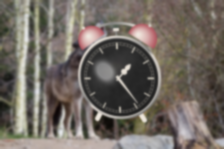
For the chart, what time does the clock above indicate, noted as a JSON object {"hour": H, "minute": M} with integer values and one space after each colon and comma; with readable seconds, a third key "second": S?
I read {"hour": 1, "minute": 24}
